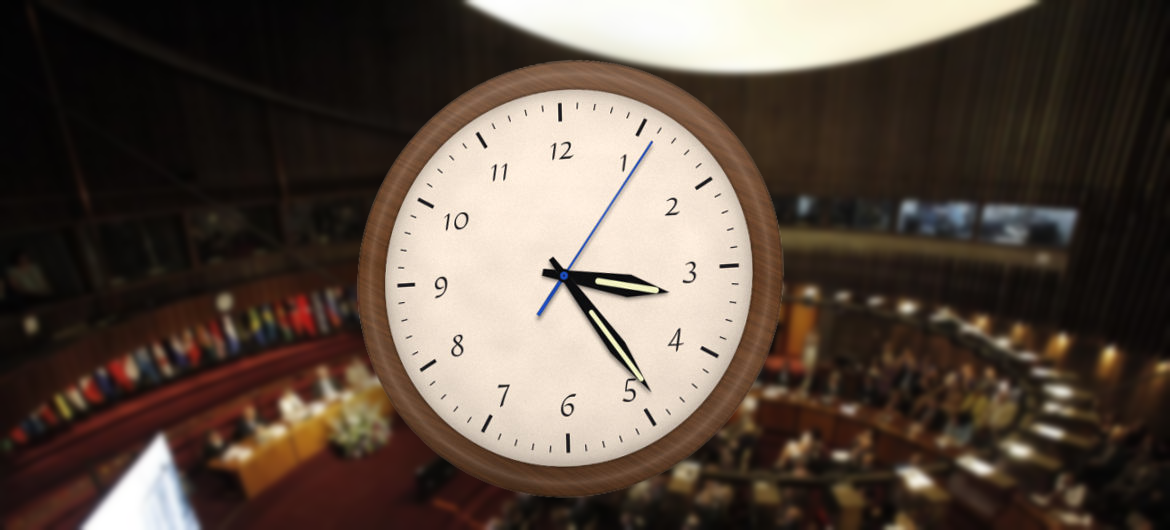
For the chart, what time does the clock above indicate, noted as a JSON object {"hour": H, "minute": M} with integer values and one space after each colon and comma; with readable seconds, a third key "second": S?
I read {"hour": 3, "minute": 24, "second": 6}
